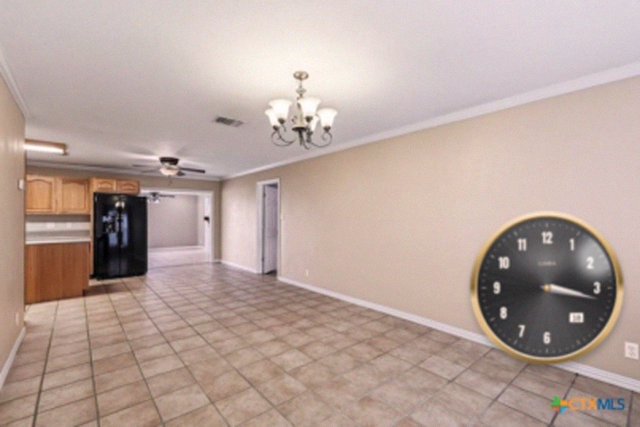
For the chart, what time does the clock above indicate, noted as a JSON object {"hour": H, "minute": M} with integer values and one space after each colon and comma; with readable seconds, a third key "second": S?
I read {"hour": 3, "minute": 17}
